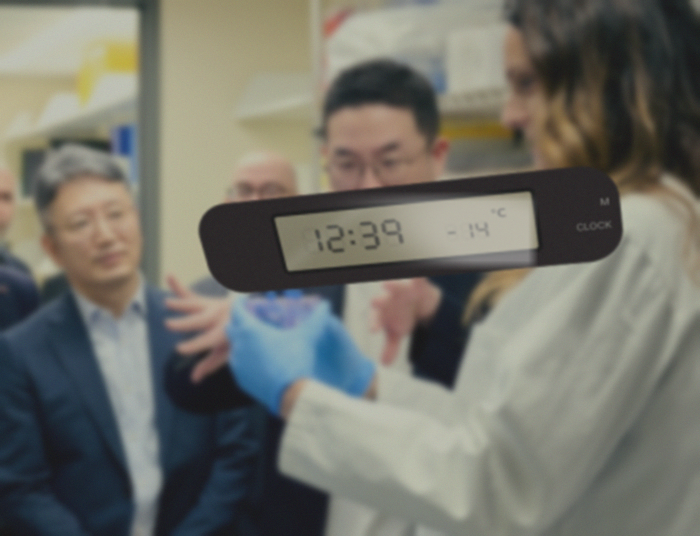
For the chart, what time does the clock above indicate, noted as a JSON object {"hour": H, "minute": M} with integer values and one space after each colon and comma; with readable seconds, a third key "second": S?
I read {"hour": 12, "minute": 39}
